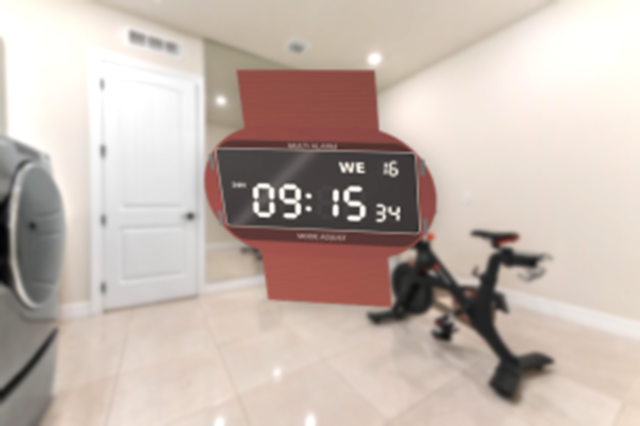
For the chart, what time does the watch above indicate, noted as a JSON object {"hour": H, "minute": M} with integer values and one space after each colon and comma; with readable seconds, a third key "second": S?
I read {"hour": 9, "minute": 15, "second": 34}
